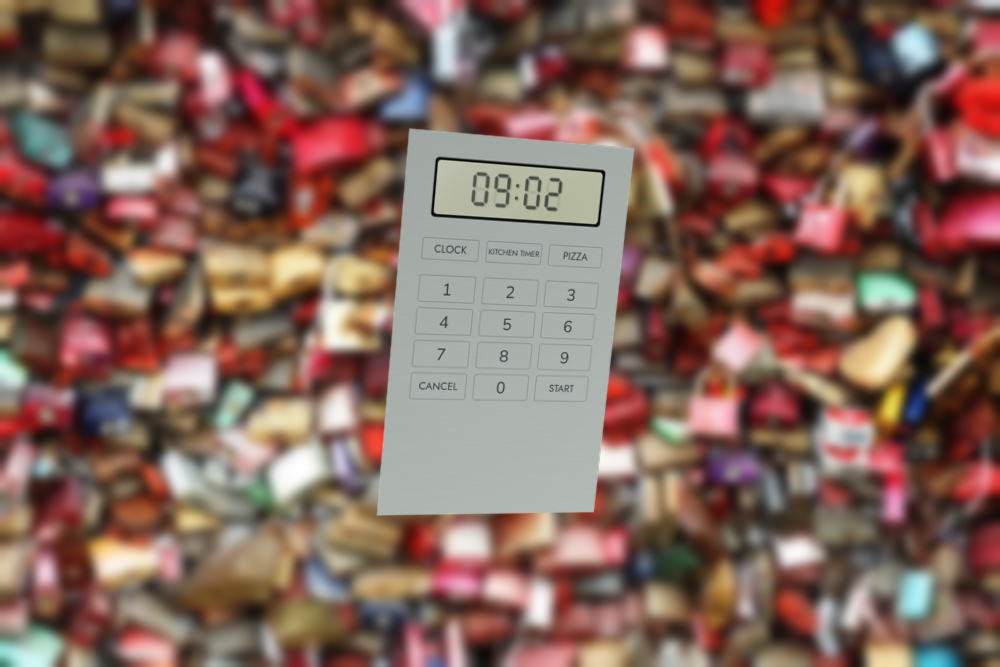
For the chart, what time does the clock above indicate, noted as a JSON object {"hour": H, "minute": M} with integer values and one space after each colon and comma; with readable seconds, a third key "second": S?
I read {"hour": 9, "minute": 2}
